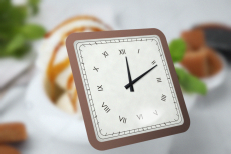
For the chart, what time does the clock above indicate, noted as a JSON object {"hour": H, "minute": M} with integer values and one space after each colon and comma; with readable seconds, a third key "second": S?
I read {"hour": 12, "minute": 11}
